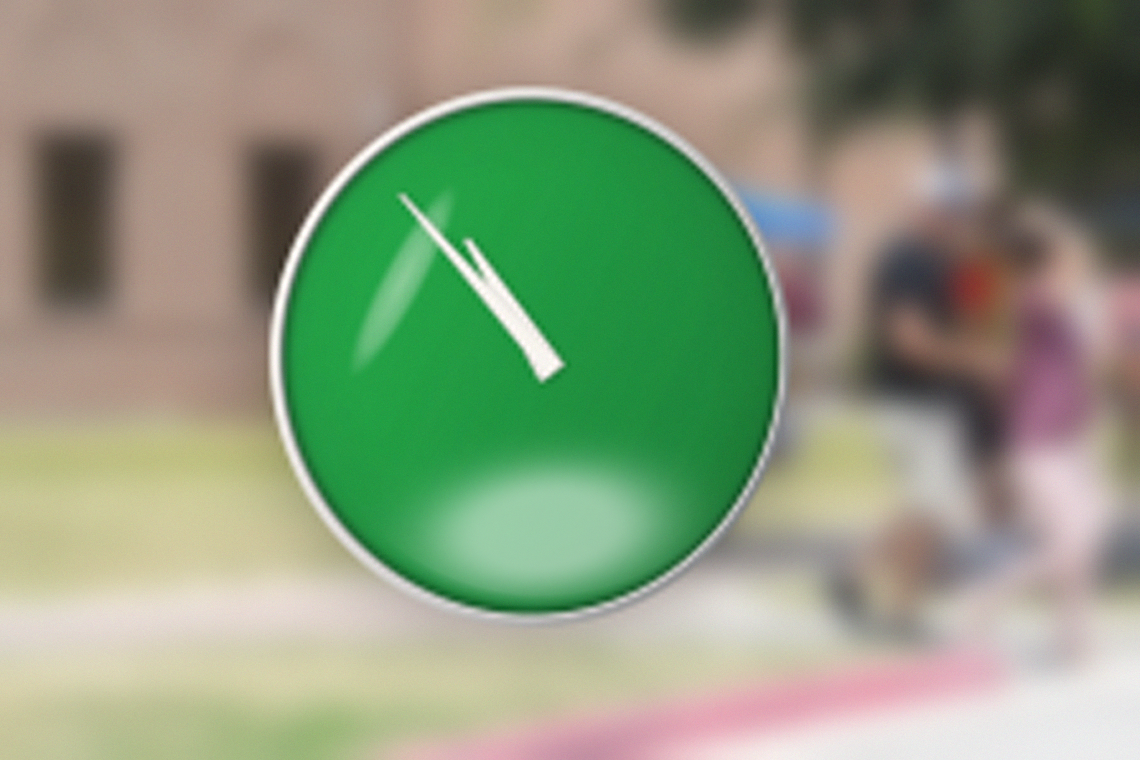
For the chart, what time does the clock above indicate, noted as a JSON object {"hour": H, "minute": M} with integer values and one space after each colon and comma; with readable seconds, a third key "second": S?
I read {"hour": 10, "minute": 53}
